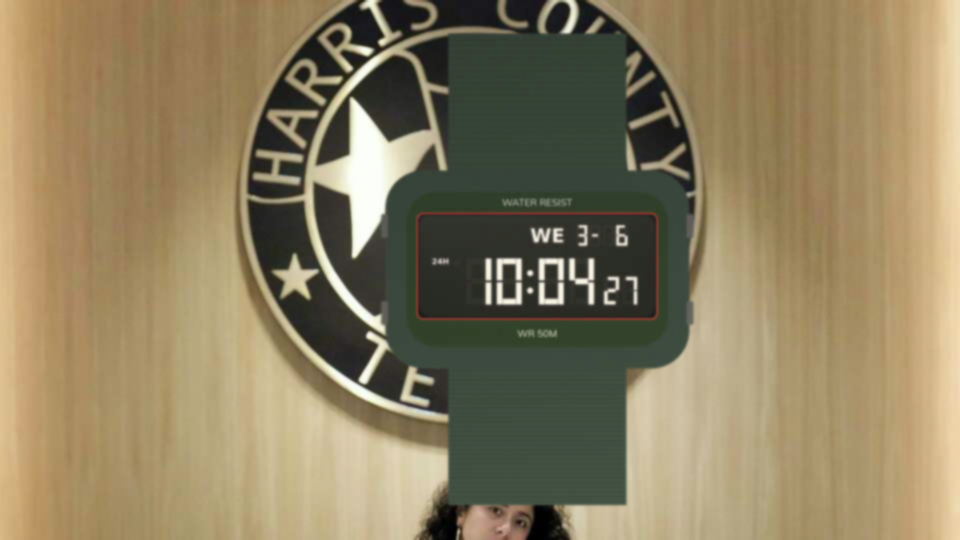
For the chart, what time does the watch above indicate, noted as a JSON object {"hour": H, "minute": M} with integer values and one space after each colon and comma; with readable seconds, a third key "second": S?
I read {"hour": 10, "minute": 4, "second": 27}
